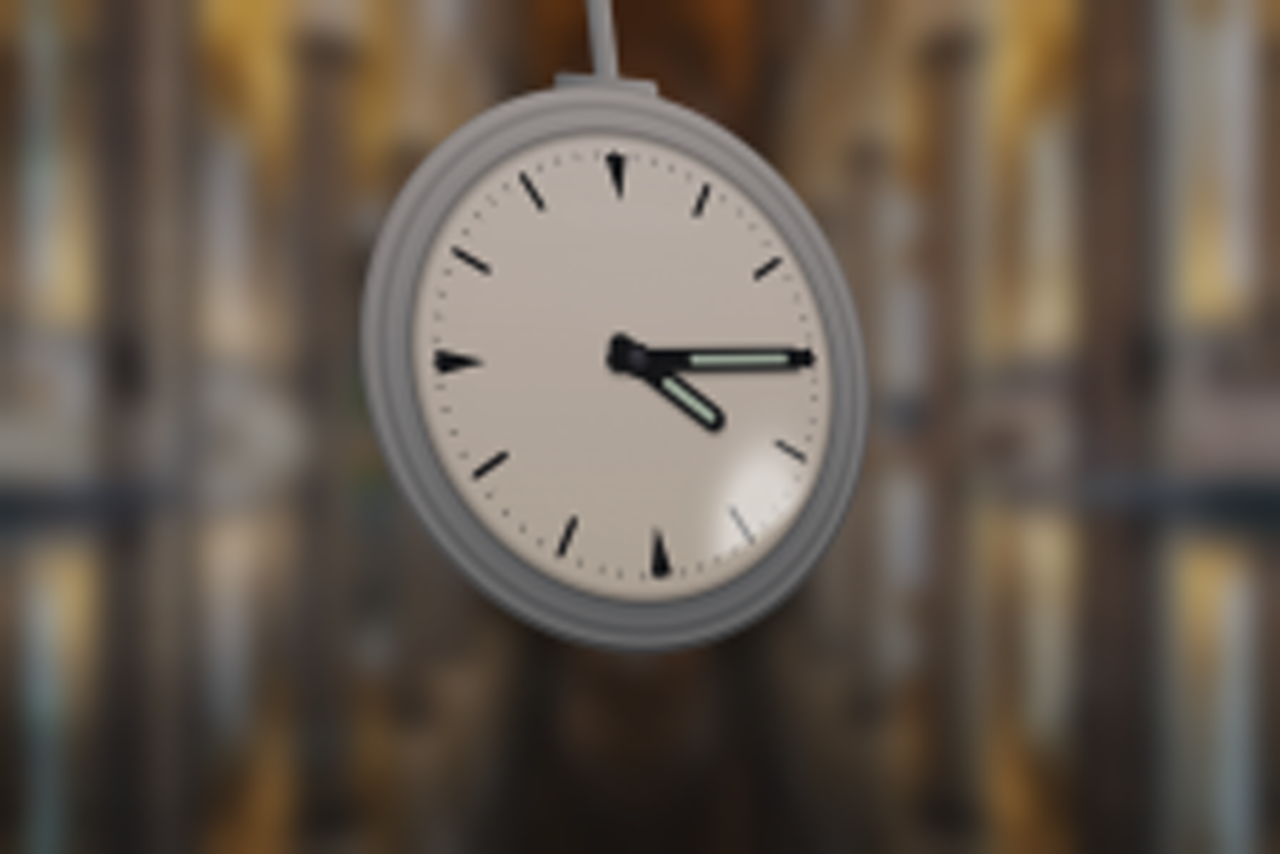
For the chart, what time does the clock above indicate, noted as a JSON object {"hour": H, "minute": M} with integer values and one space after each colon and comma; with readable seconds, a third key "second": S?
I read {"hour": 4, "minute": 15}
